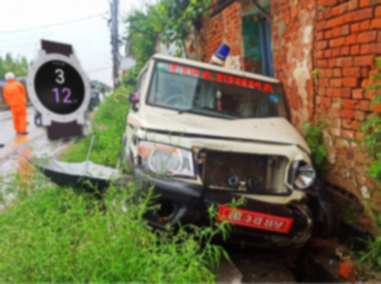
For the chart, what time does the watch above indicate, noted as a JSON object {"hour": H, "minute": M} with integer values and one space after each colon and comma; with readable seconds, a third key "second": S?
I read {"hour": 3, "minute": 12}
